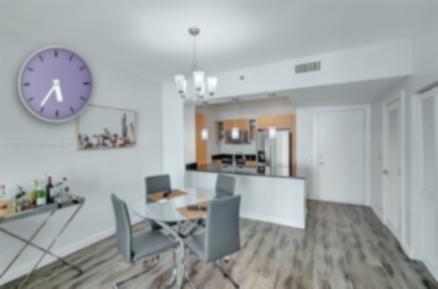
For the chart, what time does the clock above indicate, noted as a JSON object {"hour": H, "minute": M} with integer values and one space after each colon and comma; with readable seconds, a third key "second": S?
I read {"hour": 5, "minute": 36}
